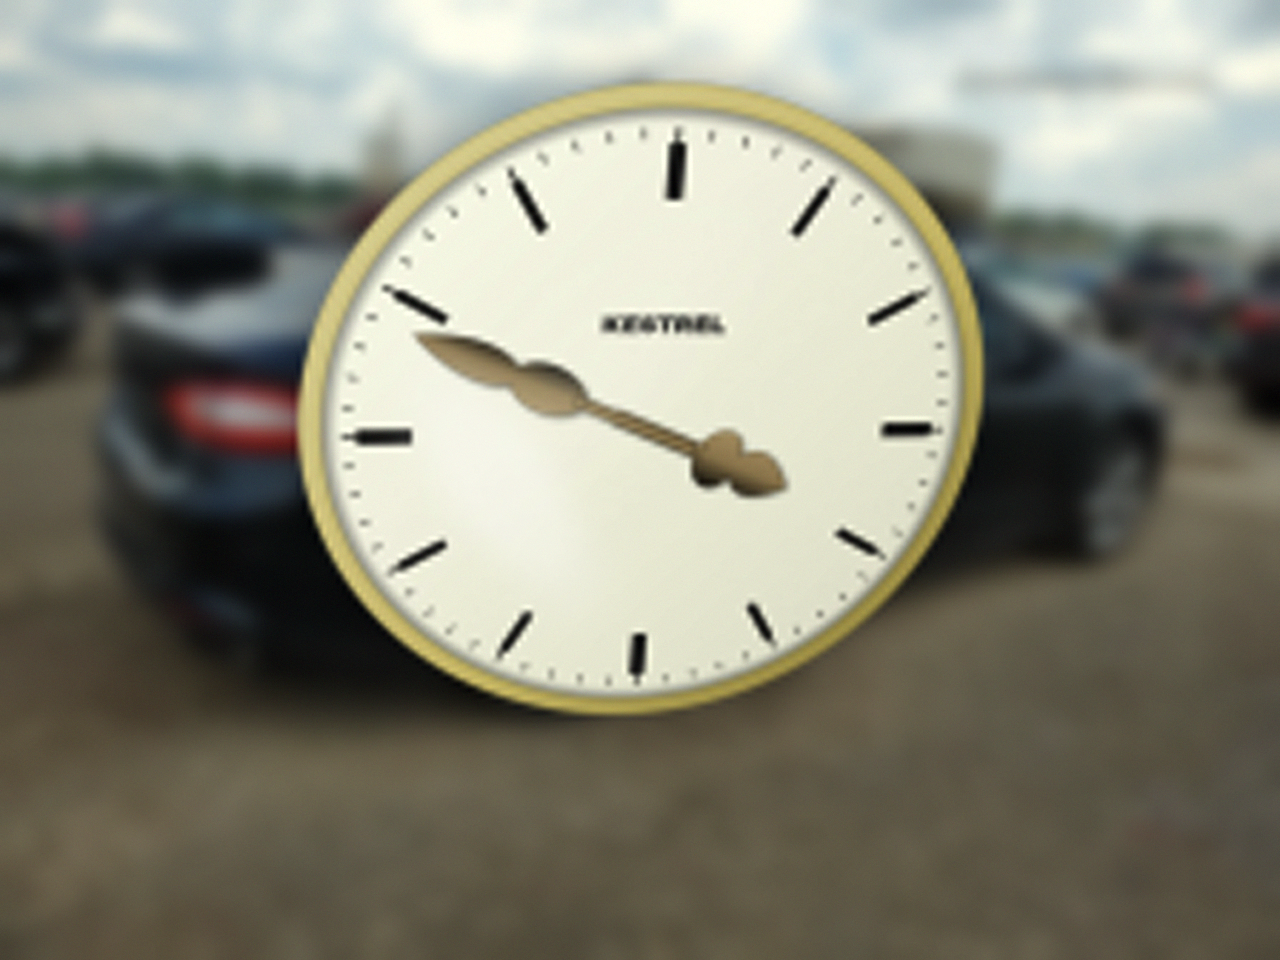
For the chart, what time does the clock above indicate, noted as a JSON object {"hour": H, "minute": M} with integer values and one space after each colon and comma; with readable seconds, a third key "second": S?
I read {"hour": 3, "minute": 49}
